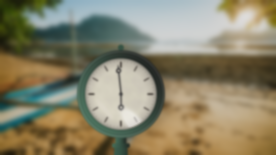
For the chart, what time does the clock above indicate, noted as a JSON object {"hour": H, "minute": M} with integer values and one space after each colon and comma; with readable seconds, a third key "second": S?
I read {"hour": 5, "minute": 59}
